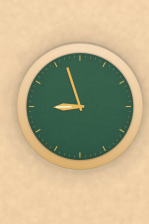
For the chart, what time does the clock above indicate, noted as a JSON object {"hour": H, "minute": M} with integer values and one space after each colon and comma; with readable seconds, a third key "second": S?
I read {"hour": 8, "minute": 57}
